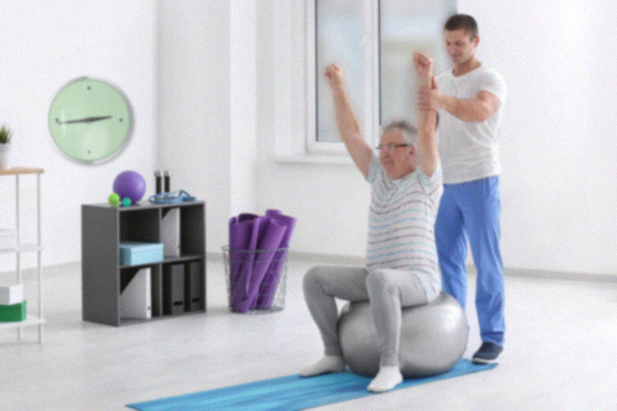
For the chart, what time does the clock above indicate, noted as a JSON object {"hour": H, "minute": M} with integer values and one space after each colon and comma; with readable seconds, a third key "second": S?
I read {"hour": 2, "minute": 44}
